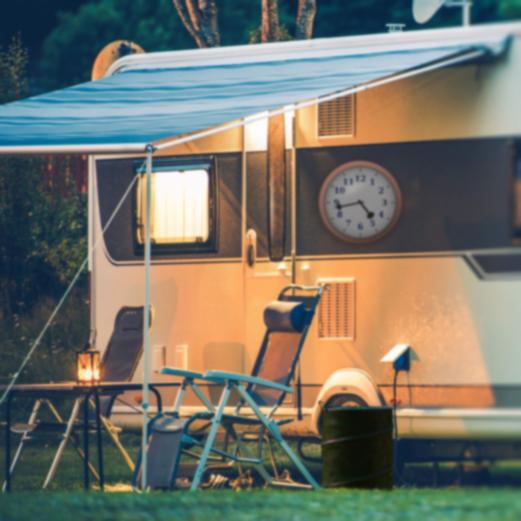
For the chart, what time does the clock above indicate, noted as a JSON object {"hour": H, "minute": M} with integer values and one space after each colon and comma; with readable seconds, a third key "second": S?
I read {"hour": 4, "minute": 43}
